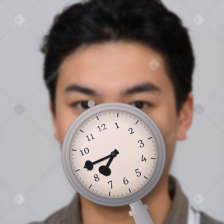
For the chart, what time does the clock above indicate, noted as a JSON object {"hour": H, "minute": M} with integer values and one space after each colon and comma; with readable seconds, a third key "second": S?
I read {"hour": 7, "minute": 45}
